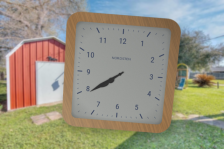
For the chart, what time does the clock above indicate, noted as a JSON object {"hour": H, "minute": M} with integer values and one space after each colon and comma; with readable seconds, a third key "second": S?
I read {"hour": 7, "minute": 39}
